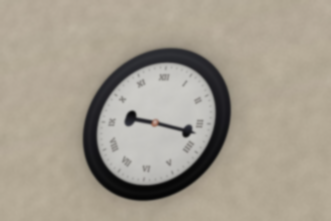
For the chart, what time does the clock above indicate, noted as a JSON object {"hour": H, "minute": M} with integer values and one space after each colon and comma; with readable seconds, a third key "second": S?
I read {"hour": 9, "minute": 17}
